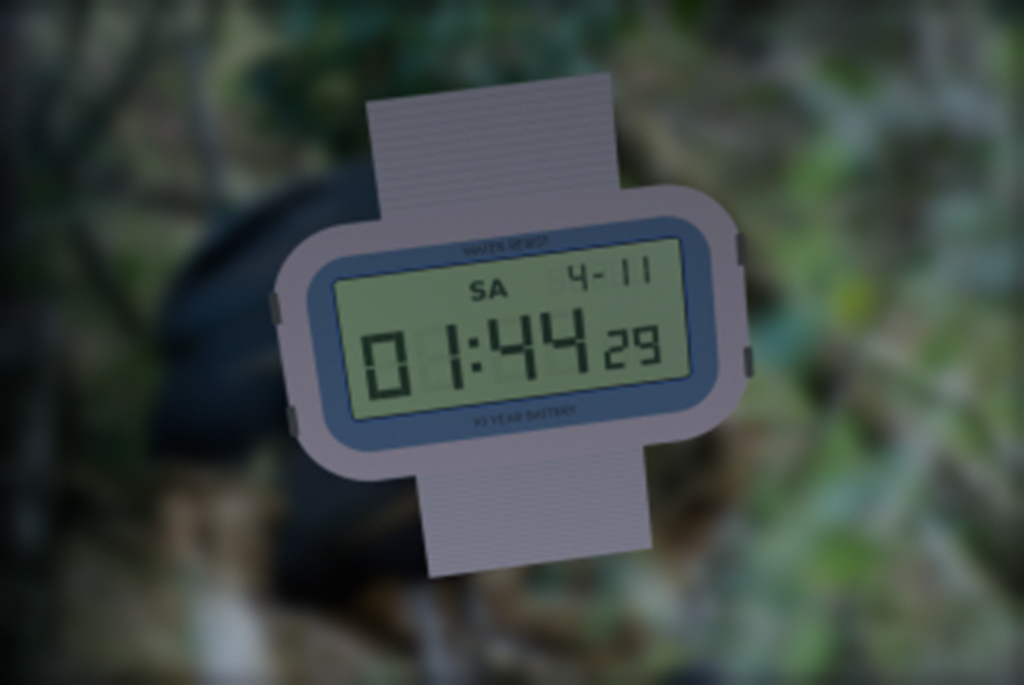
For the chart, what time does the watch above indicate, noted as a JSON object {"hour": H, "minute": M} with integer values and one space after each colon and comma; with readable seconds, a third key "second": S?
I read {"hour": 1, "minute": 44, "second": 29}
